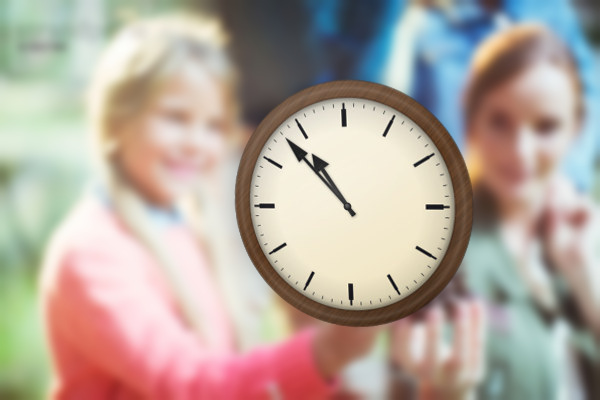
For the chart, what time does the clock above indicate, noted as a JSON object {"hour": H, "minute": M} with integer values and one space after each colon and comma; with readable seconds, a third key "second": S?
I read {"hour": 10, "minute": 53}
